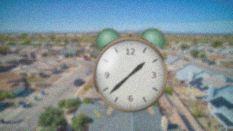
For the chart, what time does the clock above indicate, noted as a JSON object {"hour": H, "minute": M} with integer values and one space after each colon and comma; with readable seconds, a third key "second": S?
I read {"hour": 1, "minute": 38}
